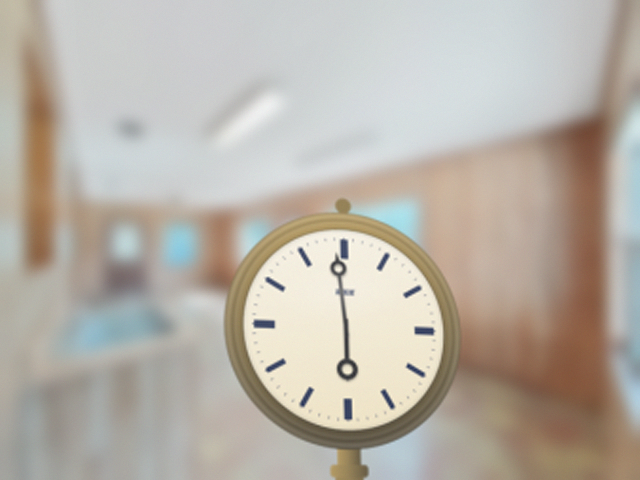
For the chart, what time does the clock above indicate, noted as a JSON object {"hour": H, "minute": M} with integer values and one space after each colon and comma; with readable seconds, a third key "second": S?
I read {"hour": 5, "minute": 59}
